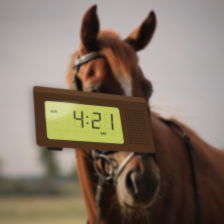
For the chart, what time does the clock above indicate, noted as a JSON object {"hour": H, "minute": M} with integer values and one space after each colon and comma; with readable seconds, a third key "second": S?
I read {"hour": 4, "minute": 21}
